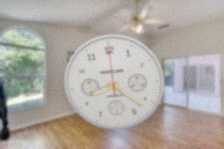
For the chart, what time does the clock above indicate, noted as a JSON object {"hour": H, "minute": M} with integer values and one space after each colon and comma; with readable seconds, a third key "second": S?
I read {"hour": 8, "minute": 22}
